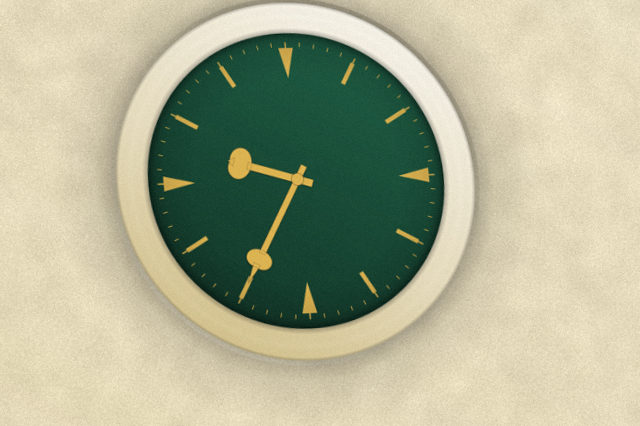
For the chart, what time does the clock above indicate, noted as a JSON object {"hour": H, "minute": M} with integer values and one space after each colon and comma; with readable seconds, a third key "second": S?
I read {"hour": 9, "minute": 35}
